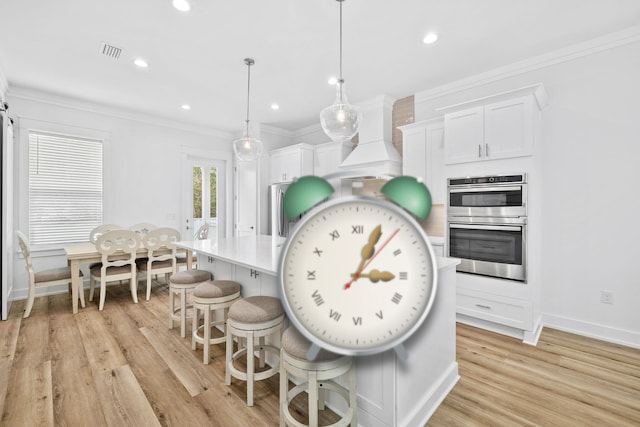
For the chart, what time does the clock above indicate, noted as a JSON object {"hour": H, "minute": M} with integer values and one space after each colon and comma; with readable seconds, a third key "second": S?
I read {"hour": 3, "minute": 4, "second": 7}
